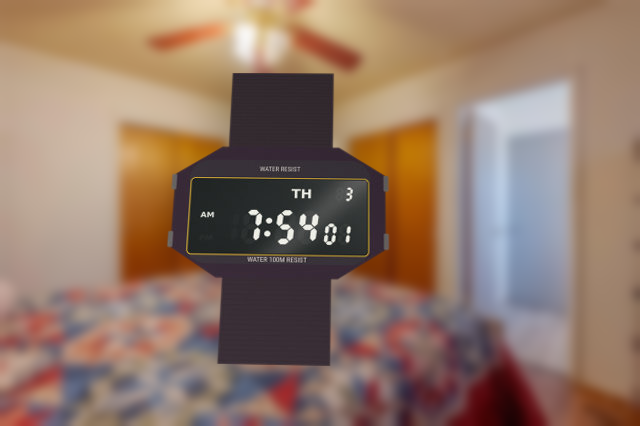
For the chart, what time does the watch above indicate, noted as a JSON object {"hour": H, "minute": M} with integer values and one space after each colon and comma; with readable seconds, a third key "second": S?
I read {"hour": 7, "minute": 54, "second": 1}
